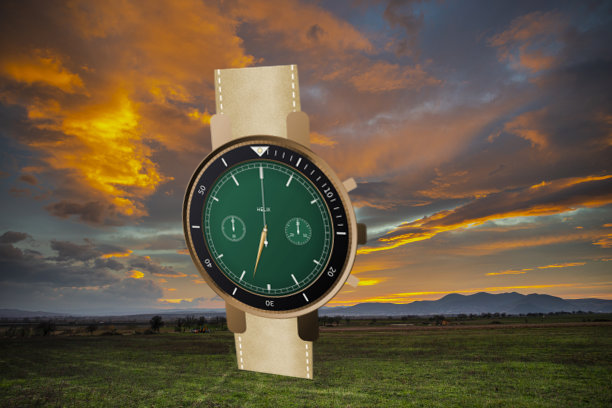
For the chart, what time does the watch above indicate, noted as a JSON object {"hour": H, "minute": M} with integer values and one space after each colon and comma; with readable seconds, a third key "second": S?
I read {"hour": 6, "minute": 33}
